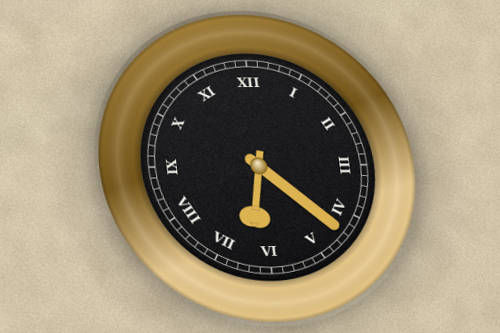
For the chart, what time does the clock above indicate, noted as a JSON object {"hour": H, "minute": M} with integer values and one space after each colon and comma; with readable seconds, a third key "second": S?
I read {"hour": 6, "minute": 22}
